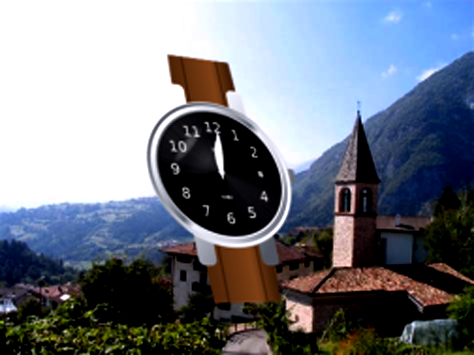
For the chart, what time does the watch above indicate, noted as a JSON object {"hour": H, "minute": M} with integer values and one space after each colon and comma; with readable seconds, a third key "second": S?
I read {"hour": 12, "minute": 1}
